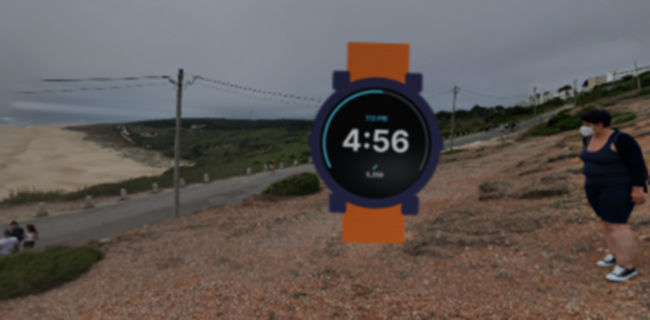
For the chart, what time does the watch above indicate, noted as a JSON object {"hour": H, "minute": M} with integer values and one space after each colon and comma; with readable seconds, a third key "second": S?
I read {"hour": 4, "minute": 56}
